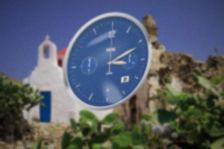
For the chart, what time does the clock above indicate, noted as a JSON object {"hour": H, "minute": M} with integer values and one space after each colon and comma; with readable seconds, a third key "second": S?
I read {"hour": 3, "minute": 11}
